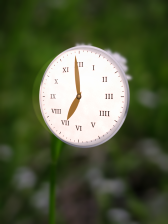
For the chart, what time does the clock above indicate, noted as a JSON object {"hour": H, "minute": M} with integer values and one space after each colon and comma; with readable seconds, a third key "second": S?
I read {"hour": 6, "minute": 59}
